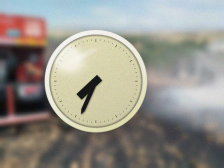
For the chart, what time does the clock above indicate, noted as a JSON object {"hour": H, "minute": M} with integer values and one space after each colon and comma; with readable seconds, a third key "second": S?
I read {"hour": 7, "minute": 34}
